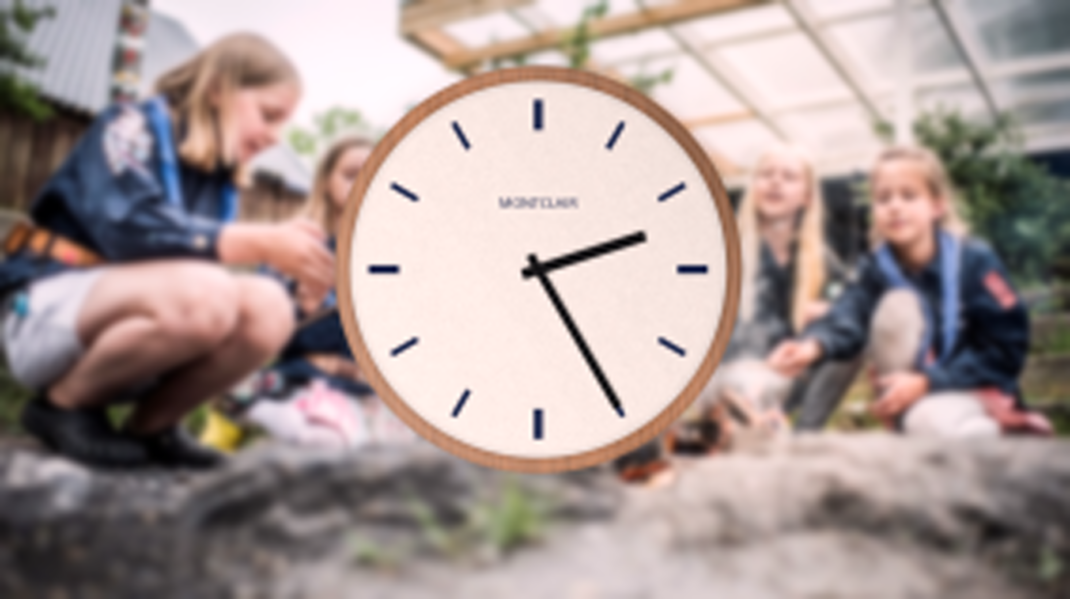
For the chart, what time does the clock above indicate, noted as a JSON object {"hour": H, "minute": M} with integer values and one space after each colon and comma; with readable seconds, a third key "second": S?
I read {"hour": 2, "minute": 25}
